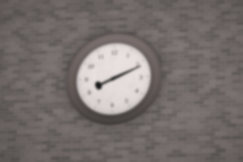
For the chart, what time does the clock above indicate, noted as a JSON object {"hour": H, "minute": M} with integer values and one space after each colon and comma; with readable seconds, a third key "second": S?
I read {"hour": 8, "minute": 11}
